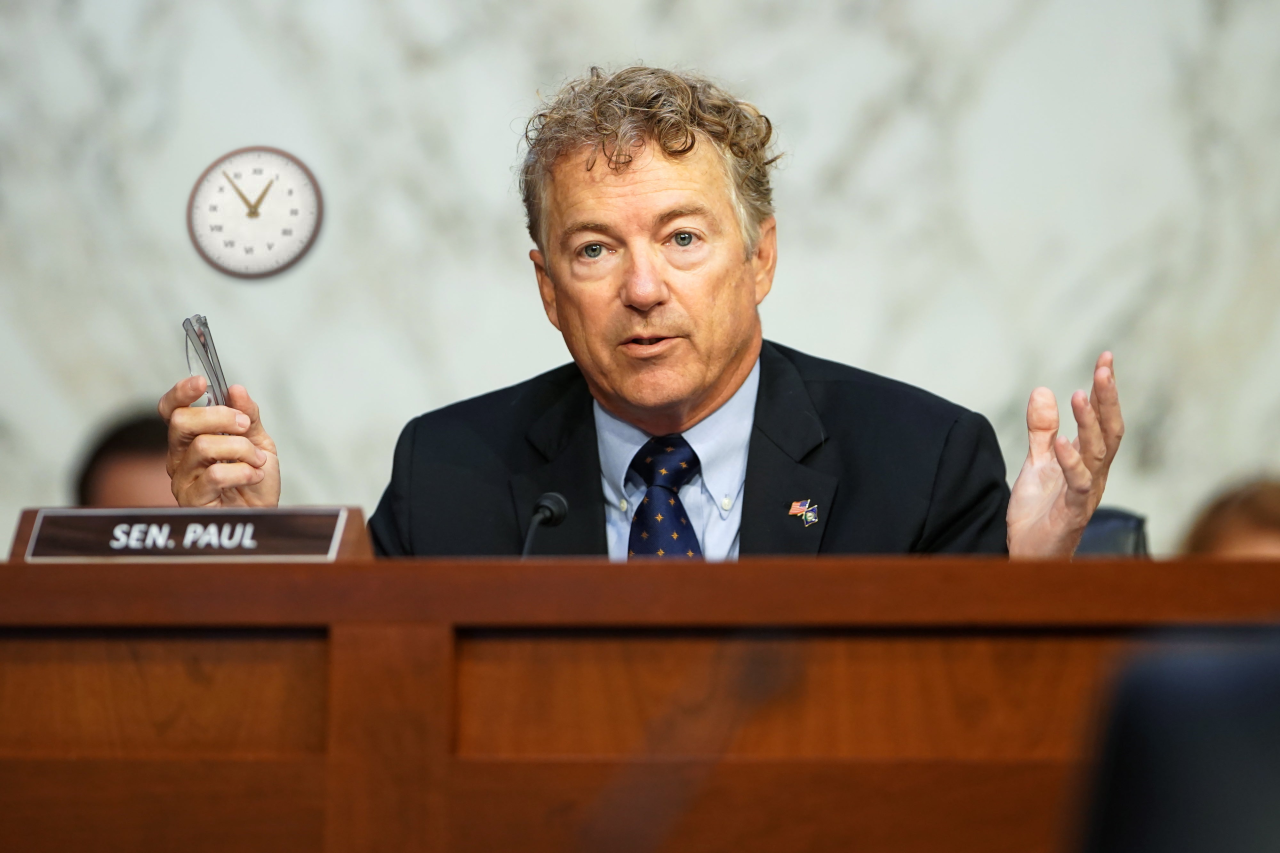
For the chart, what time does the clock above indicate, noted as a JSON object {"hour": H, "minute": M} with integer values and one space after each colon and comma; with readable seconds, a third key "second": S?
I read {"hour": 12, "minute": 53}
